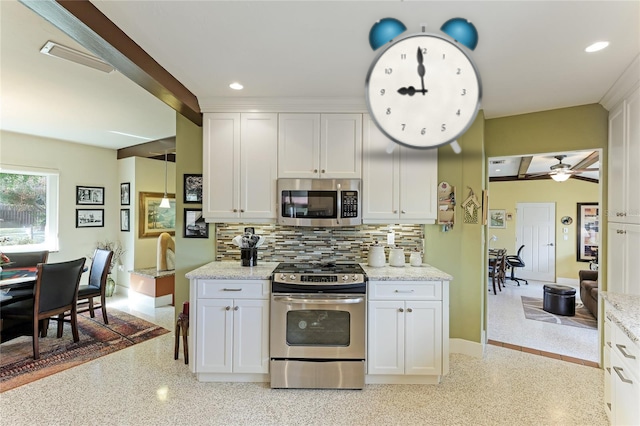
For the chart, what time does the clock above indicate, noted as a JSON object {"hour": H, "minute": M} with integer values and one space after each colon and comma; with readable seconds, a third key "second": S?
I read {"hour": 8, "minute": 59}
